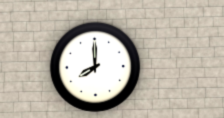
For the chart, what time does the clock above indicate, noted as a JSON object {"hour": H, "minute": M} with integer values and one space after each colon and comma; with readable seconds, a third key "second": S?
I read {"hour": 8, "minute": 0}
